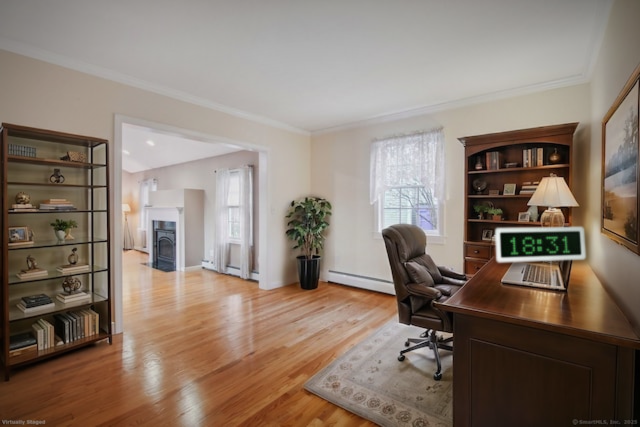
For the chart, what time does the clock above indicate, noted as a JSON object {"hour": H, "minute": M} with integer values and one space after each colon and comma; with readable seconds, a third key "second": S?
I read {"hour": 18, "minute": 31}
